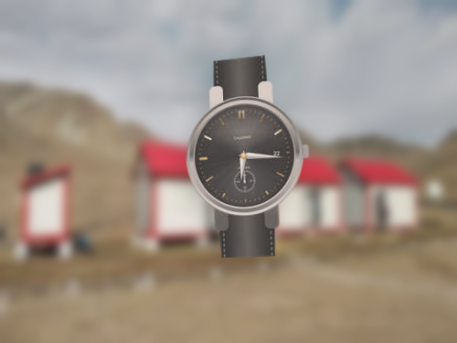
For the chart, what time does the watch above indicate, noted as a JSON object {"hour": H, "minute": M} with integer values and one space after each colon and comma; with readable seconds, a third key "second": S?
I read {"hour": 6, "minute": 16}
